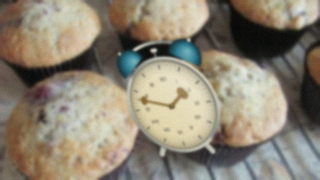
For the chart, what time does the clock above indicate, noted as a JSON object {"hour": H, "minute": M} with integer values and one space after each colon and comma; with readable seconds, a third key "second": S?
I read {"hour": 1, "minute": 48}
